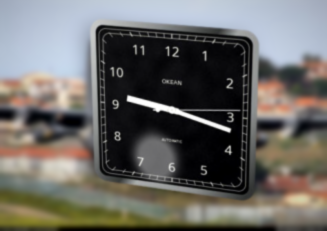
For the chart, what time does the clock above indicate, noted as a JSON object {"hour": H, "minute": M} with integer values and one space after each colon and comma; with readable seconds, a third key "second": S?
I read {"hour": 9, "minute": 17, "second": 14}
